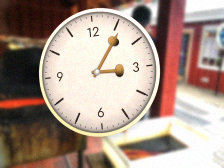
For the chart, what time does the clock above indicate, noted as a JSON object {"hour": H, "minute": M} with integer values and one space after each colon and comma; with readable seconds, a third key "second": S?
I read {"hour": 3, "minute": 6}
